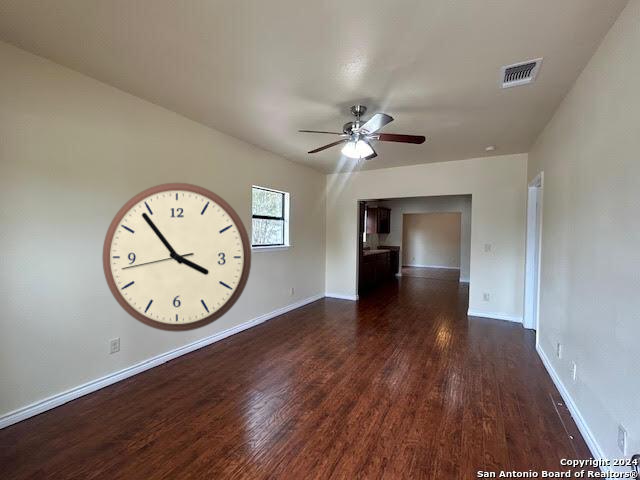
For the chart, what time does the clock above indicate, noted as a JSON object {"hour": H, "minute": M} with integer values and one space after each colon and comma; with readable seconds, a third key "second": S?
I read {"hour": 3, "minute": 53, "second": 43}
